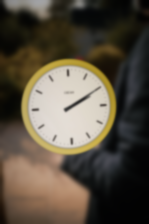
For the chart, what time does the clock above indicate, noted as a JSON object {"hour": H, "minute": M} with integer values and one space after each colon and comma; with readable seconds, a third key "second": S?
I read {"hour": 2, "minute": 10}
